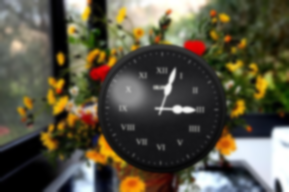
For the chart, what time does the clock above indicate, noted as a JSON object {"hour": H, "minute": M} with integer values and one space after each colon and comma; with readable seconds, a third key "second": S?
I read {"hour": 3, "minute": 3}
